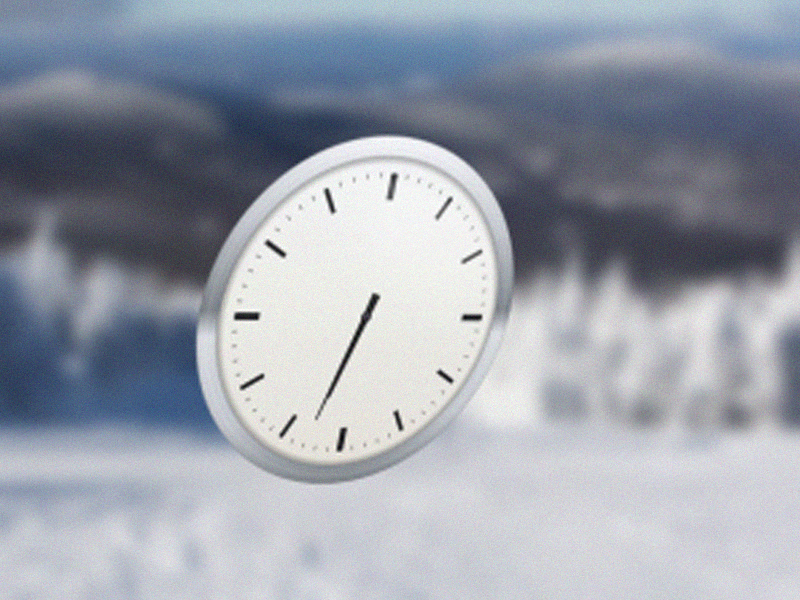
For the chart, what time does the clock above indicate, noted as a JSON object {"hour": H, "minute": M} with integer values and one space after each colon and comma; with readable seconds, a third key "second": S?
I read {"hour": 6, "minute": 33}
